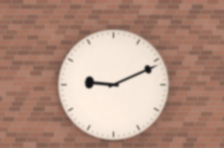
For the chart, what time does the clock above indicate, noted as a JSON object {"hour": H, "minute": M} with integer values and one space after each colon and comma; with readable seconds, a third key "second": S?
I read {"hour": 9, "minute": 11}
